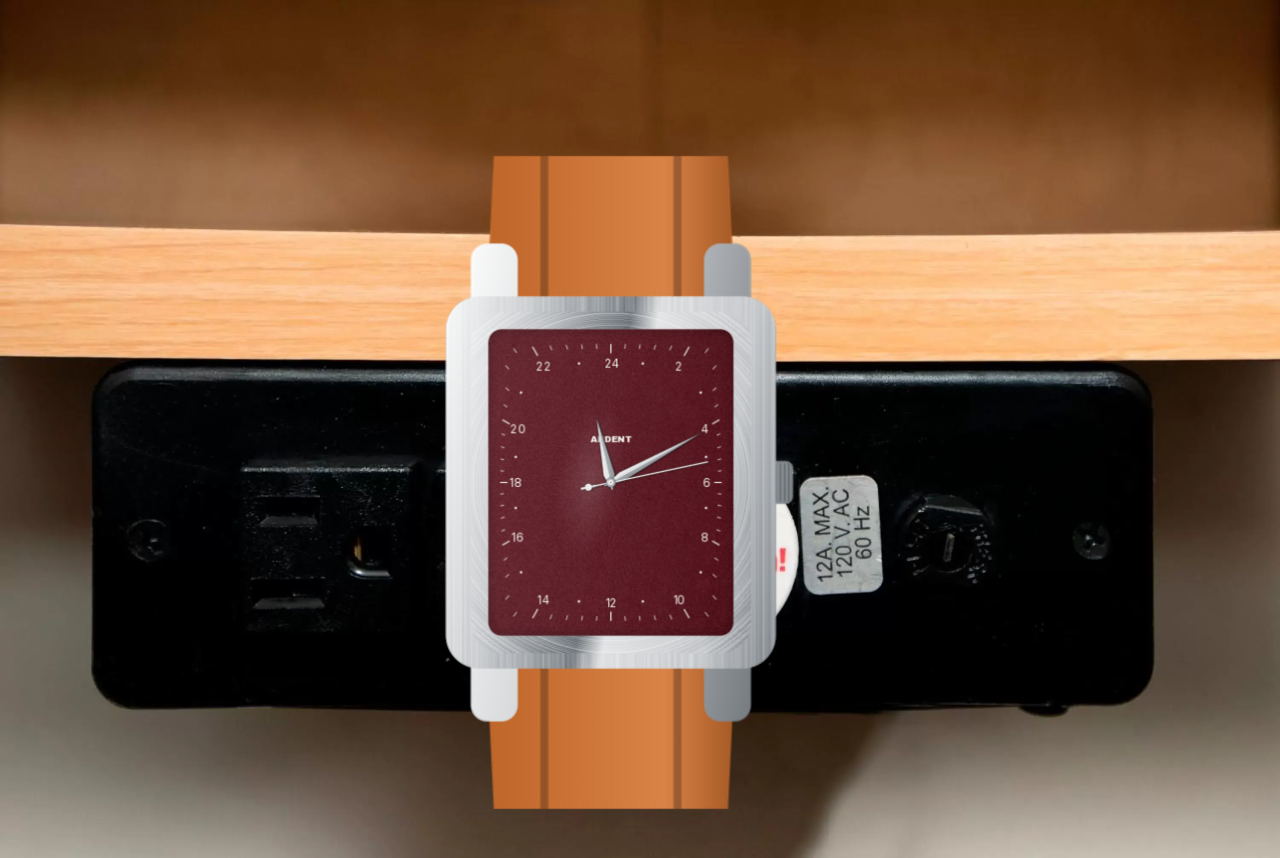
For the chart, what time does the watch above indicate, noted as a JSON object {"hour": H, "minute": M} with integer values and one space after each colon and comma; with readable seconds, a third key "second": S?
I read {"hour": 23, "minute": 10, "second": 13}
